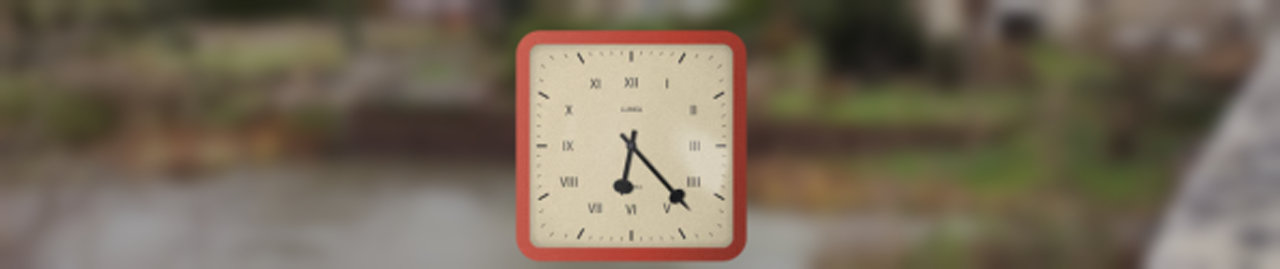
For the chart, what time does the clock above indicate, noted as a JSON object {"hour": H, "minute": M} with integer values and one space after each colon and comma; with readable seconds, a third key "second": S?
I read {"hour": 6, "minute": 23}
